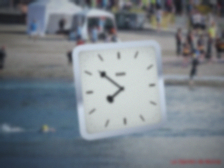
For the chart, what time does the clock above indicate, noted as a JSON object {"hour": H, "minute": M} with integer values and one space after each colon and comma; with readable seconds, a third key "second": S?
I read {"hour": 7, "minute": 52}
